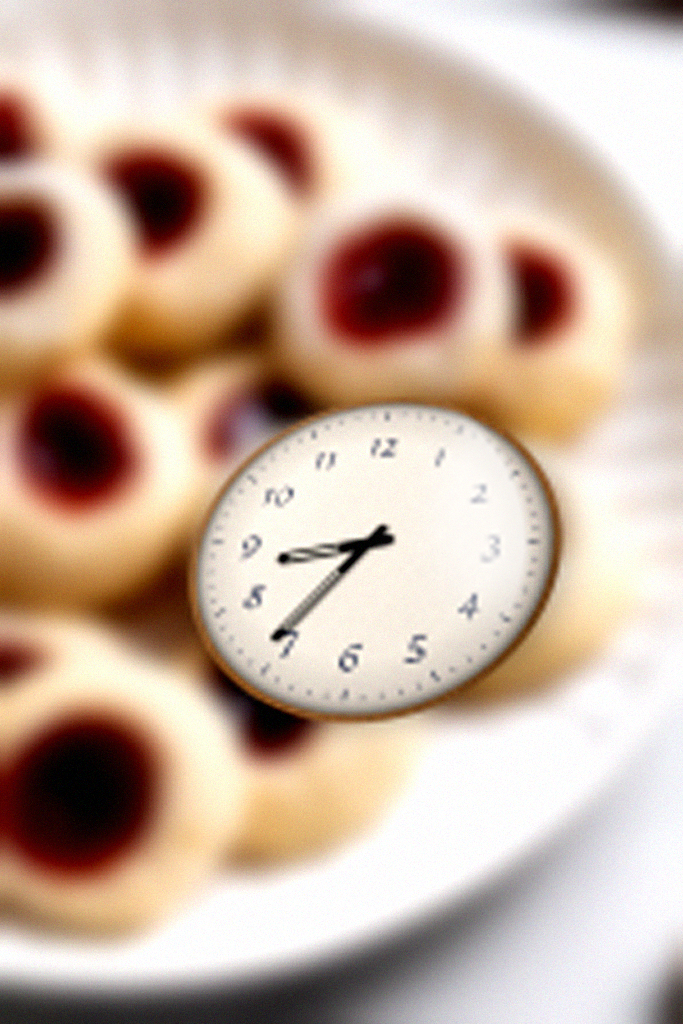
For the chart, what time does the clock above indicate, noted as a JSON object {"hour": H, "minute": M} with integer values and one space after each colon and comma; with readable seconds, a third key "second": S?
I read {"hour": 8, "minute": 36}
